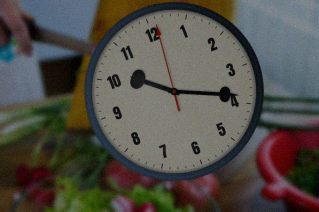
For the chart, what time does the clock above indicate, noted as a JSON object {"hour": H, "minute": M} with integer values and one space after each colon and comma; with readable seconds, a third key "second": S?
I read {"hour": 10, "minute": 19, "second": 1}
